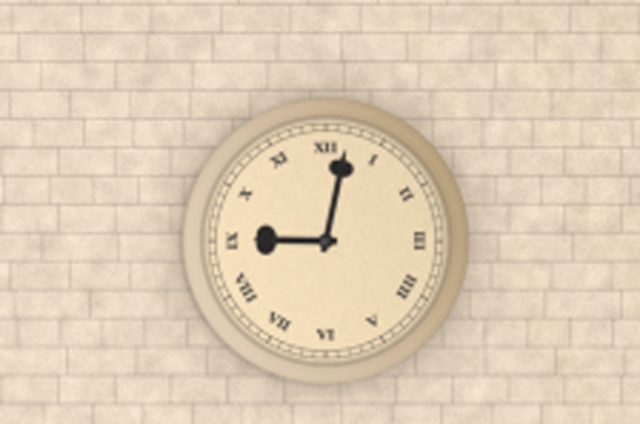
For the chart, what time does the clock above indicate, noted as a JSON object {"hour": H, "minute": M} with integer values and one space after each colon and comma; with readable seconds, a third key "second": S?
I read {"hour": 9, "minute": 2}
